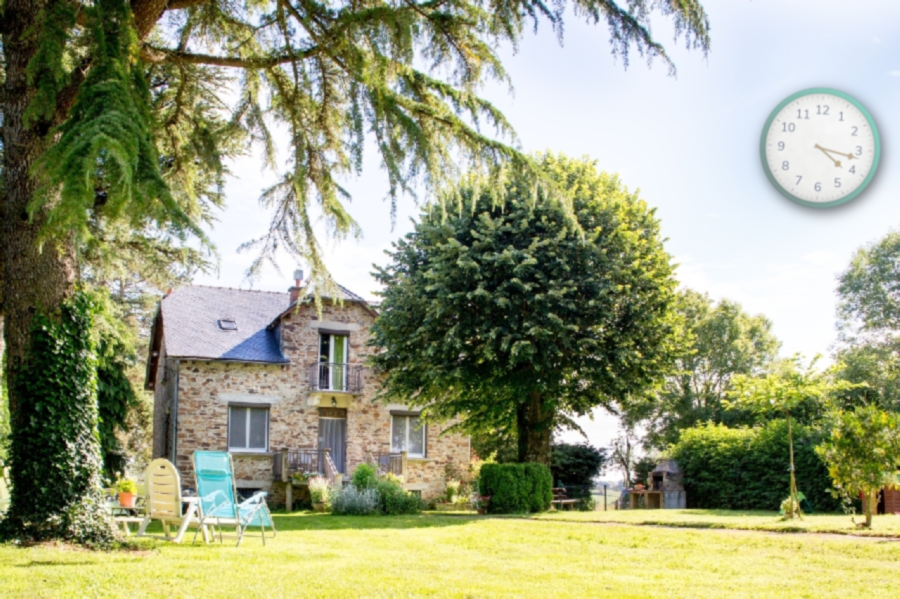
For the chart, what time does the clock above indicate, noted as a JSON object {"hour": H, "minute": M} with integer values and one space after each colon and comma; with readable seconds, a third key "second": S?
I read {"hour": 4, "minute": 17}
